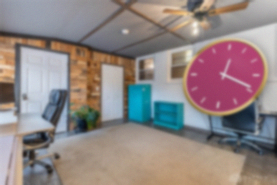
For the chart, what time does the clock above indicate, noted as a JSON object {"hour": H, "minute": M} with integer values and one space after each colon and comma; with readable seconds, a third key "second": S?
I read {"hour": 12, "minute": 19}
